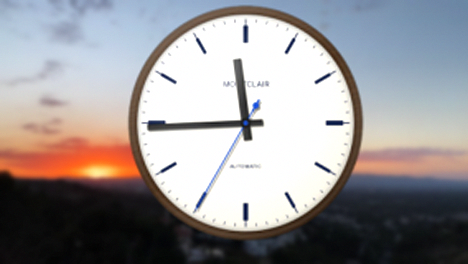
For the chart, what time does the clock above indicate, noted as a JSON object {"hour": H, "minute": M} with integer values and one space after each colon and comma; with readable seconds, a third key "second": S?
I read {"hour": 11, "minute": 44, "second": 35}
